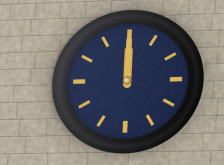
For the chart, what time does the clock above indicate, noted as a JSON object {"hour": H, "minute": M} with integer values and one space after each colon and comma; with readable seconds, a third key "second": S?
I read {"hour": 12, "minute": 0}
